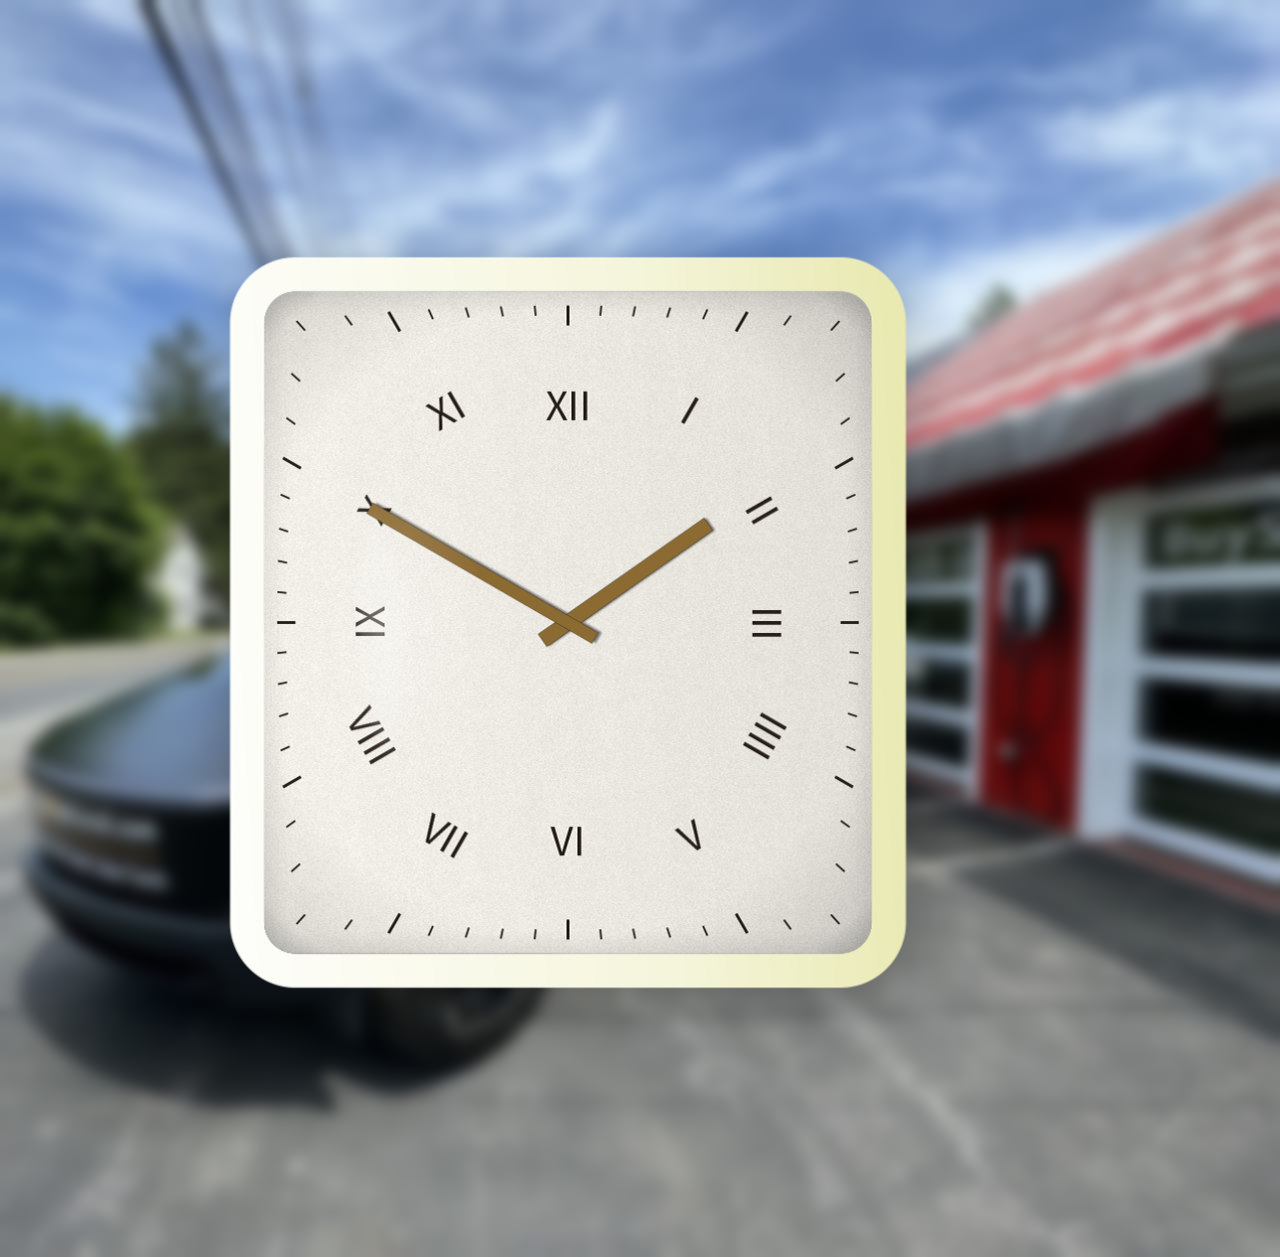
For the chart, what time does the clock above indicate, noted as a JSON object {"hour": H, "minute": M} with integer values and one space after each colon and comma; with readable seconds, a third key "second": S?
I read {"hour": 1, "minute": 50}
